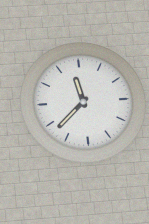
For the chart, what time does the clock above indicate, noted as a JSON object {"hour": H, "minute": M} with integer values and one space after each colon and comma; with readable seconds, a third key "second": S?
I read {"hour": 11, "minute": 38}
